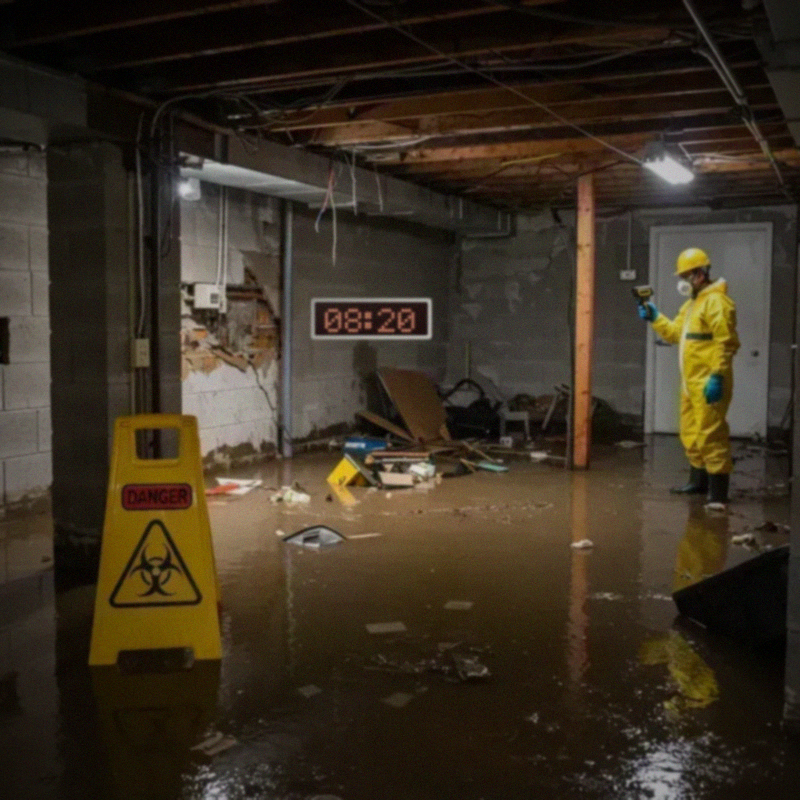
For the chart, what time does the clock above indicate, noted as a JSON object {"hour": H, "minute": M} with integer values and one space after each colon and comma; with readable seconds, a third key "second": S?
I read {"hour": 8, "minute": 20}
